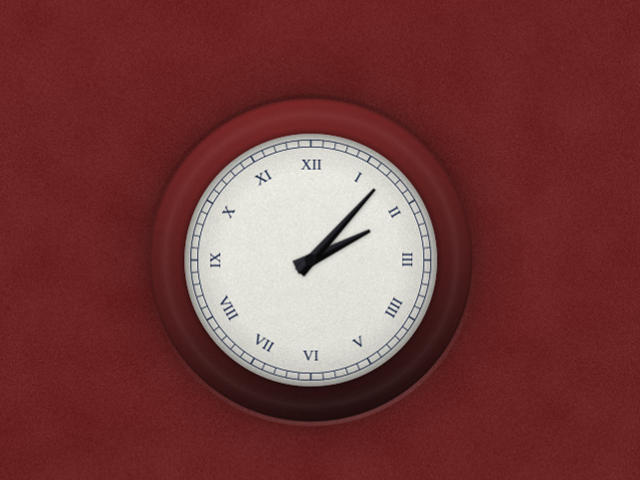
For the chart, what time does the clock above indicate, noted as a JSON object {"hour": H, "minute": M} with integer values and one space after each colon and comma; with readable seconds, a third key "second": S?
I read {"hour": 2, "minute": 7}
